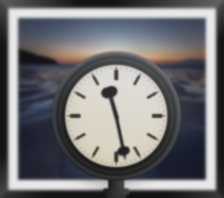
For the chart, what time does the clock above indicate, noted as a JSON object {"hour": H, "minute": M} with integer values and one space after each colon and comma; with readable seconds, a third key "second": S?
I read {"hour": 11, "minute": 28}
